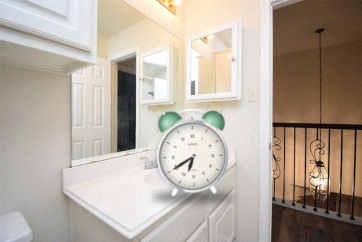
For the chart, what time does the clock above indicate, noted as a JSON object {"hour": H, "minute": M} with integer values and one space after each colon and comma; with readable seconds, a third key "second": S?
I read {"hour": 6, "minute": 40}
